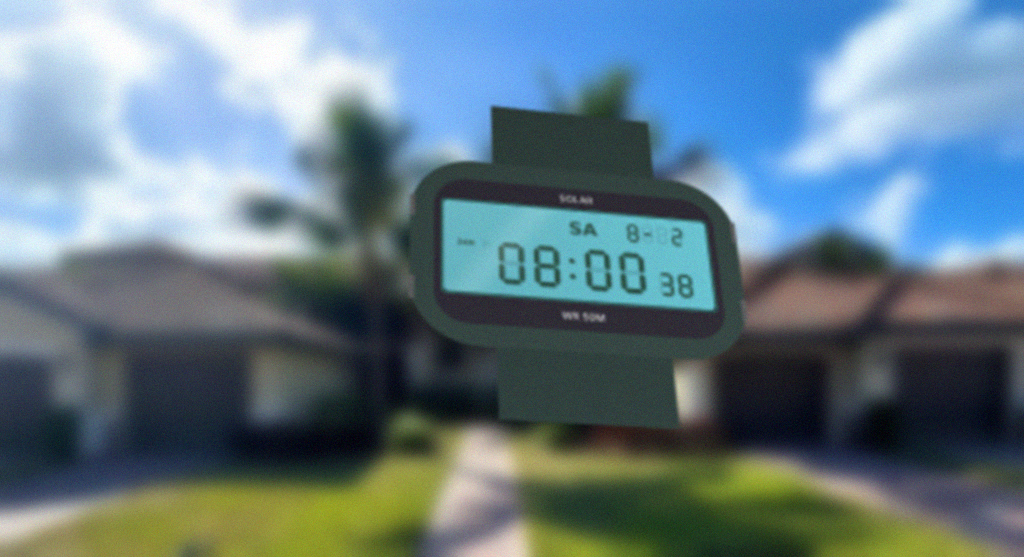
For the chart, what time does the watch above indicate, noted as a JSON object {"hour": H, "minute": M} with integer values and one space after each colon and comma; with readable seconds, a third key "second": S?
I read {"hour": 8, "minute": 0, "second": 38}
